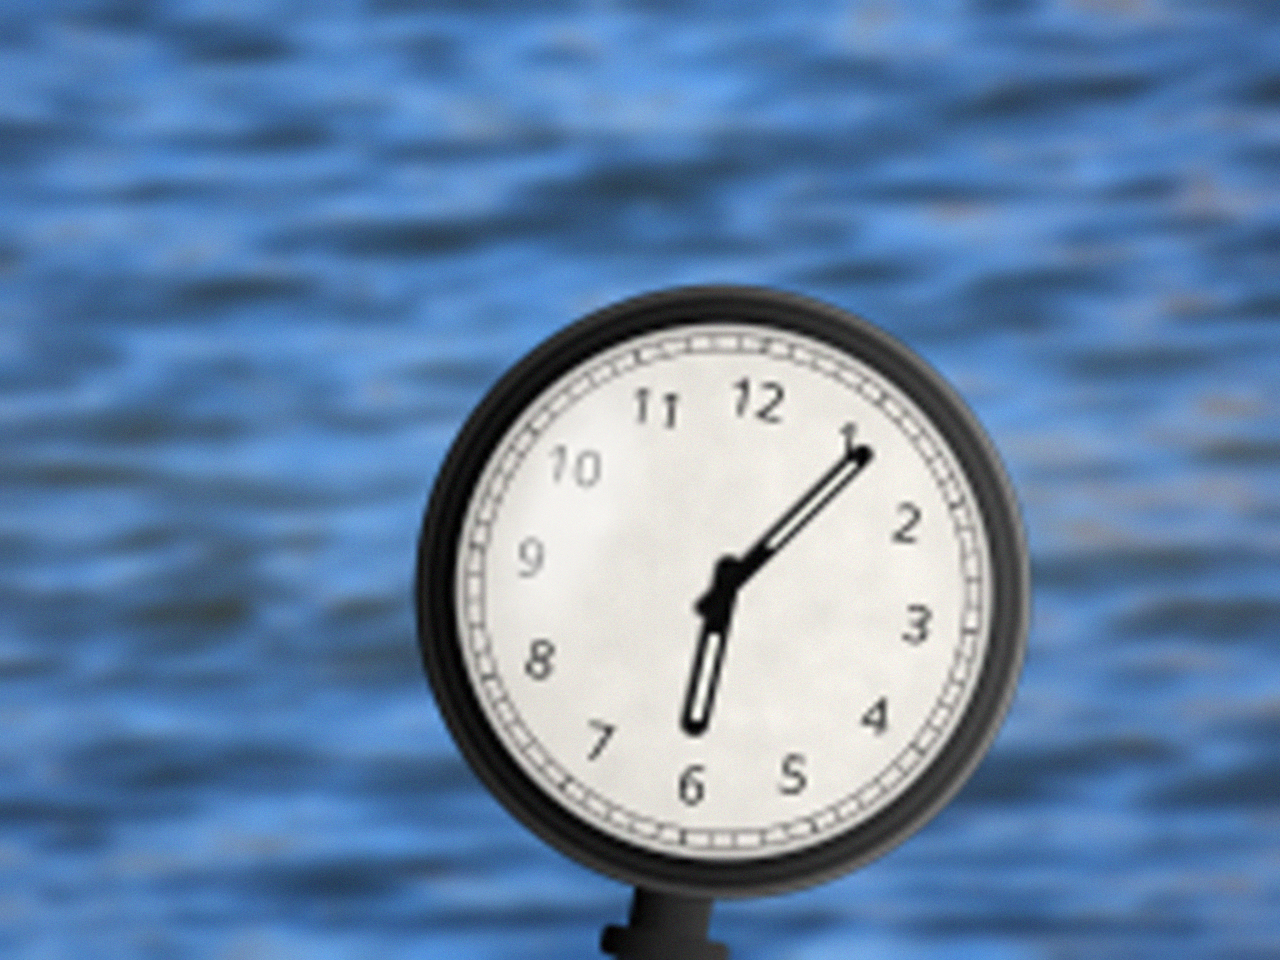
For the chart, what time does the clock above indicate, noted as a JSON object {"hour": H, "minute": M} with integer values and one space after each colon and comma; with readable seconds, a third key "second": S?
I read {"hour": 6, "minute": 6}
